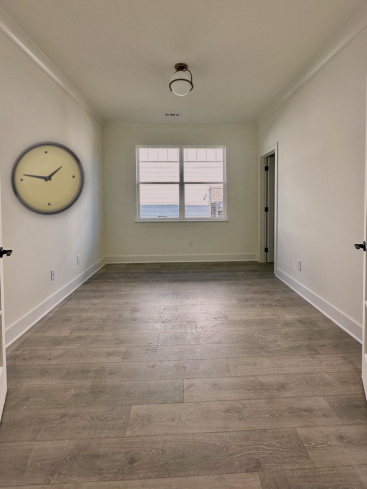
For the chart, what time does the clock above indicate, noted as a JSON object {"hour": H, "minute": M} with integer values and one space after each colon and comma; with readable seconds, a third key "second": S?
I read {"hour": 1, "minute": 47}
